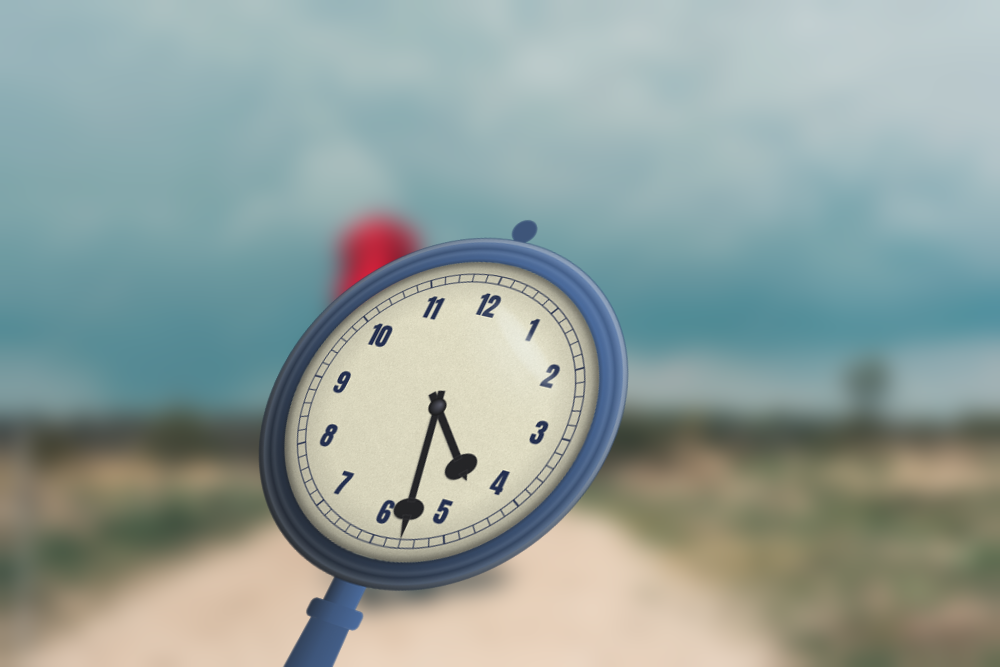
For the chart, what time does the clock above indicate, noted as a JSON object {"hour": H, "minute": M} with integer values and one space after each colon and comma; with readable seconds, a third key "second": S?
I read {"hour": 4, "minute": 28}
